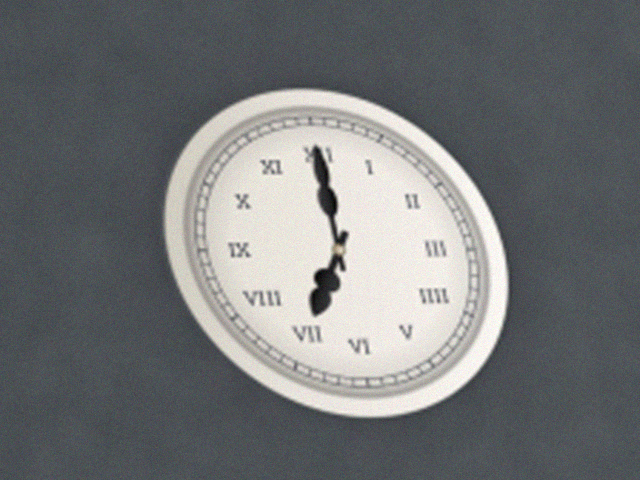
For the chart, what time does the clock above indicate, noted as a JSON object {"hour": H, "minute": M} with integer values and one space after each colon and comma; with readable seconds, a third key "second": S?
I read {"hour": 7, "minute": 0}
